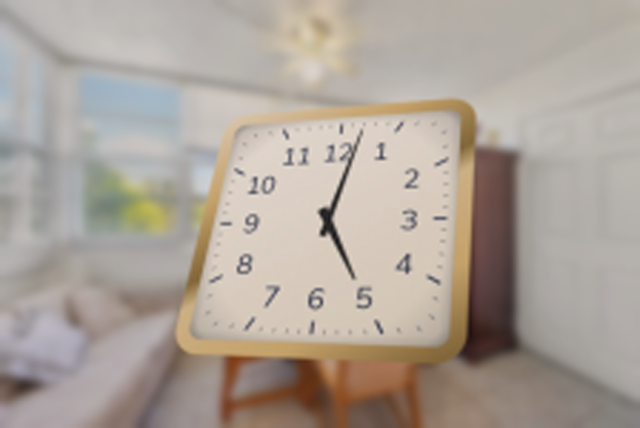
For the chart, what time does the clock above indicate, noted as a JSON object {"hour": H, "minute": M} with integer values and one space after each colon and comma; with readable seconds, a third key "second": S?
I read {"hour": 5, "minute": 2}
